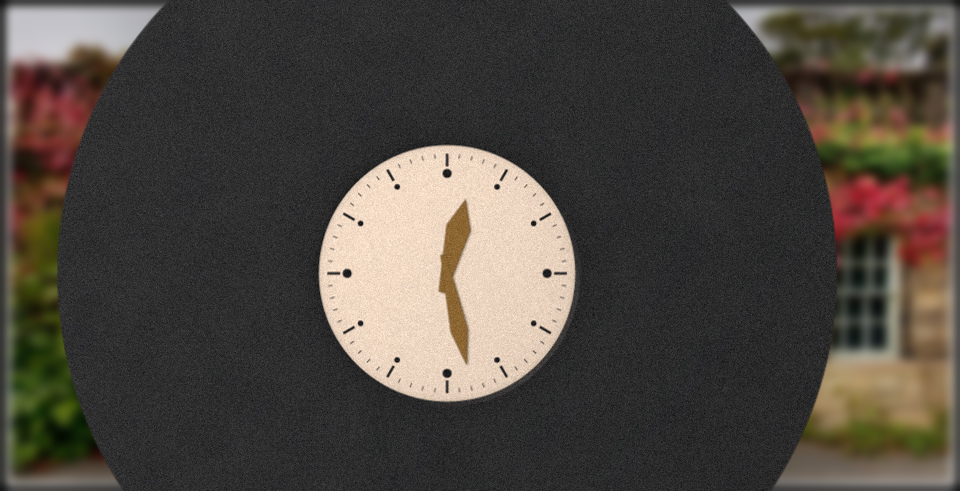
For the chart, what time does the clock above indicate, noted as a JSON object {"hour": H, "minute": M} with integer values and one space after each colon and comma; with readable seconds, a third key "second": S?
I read {"hour": 12, "minute": 28}
